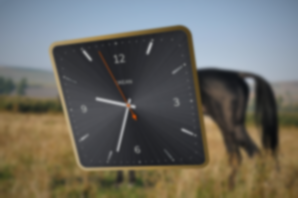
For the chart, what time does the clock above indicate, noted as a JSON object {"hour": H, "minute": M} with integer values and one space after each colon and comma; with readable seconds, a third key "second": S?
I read {"hour": 9, "minute": 33, "second": 57}
